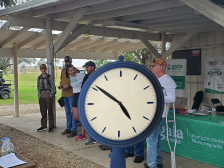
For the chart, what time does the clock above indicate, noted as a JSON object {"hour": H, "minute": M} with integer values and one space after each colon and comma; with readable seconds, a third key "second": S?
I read {"hour": 4, "minute": 51}
